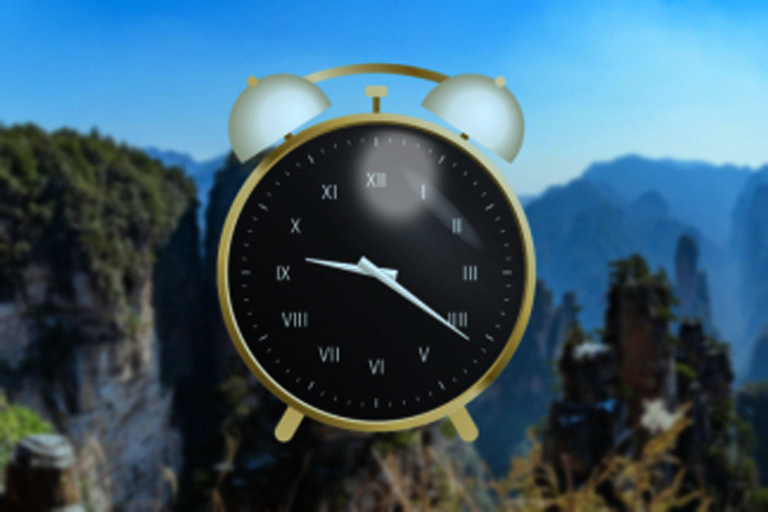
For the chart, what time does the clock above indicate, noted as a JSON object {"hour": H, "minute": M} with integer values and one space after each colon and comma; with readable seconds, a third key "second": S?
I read {"hour": 9, "minute": 21}
